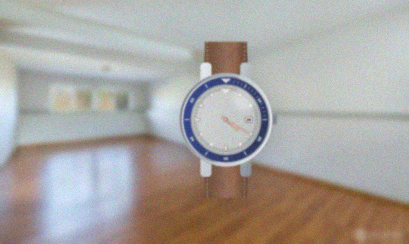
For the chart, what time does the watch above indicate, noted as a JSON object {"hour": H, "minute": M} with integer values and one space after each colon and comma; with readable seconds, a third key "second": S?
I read {"hour": 4, "minute": 20}
